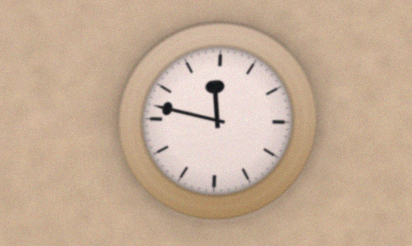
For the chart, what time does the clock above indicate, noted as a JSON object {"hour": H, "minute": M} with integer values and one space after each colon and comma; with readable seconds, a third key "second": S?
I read {"hour": 11, "minute": 47}
